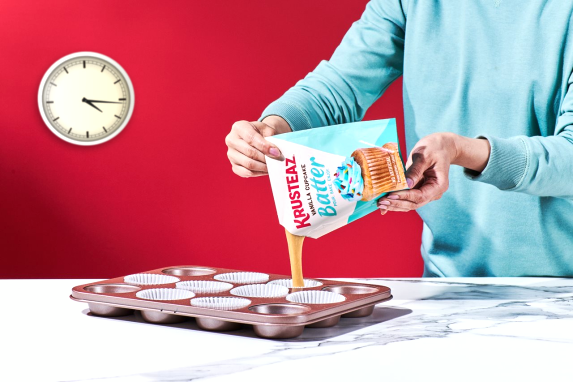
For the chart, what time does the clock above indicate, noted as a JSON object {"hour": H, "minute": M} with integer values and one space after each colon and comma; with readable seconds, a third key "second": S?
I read {"hour": 4, "minute": 16}
